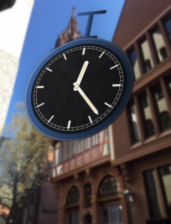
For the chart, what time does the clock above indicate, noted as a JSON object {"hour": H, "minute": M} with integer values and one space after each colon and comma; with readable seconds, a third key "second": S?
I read {"hour": 12, "minute": 23}
